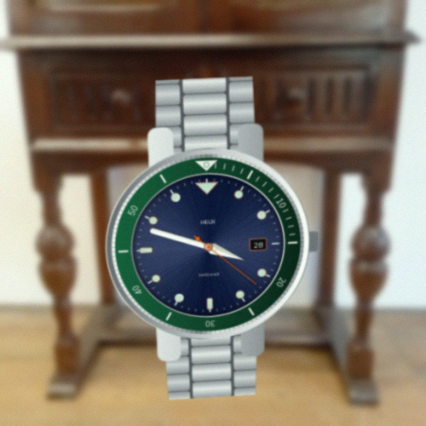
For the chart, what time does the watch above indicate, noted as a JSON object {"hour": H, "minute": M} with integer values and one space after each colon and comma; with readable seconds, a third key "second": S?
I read {"hour": 3, "minute": 48, "second": 22}
